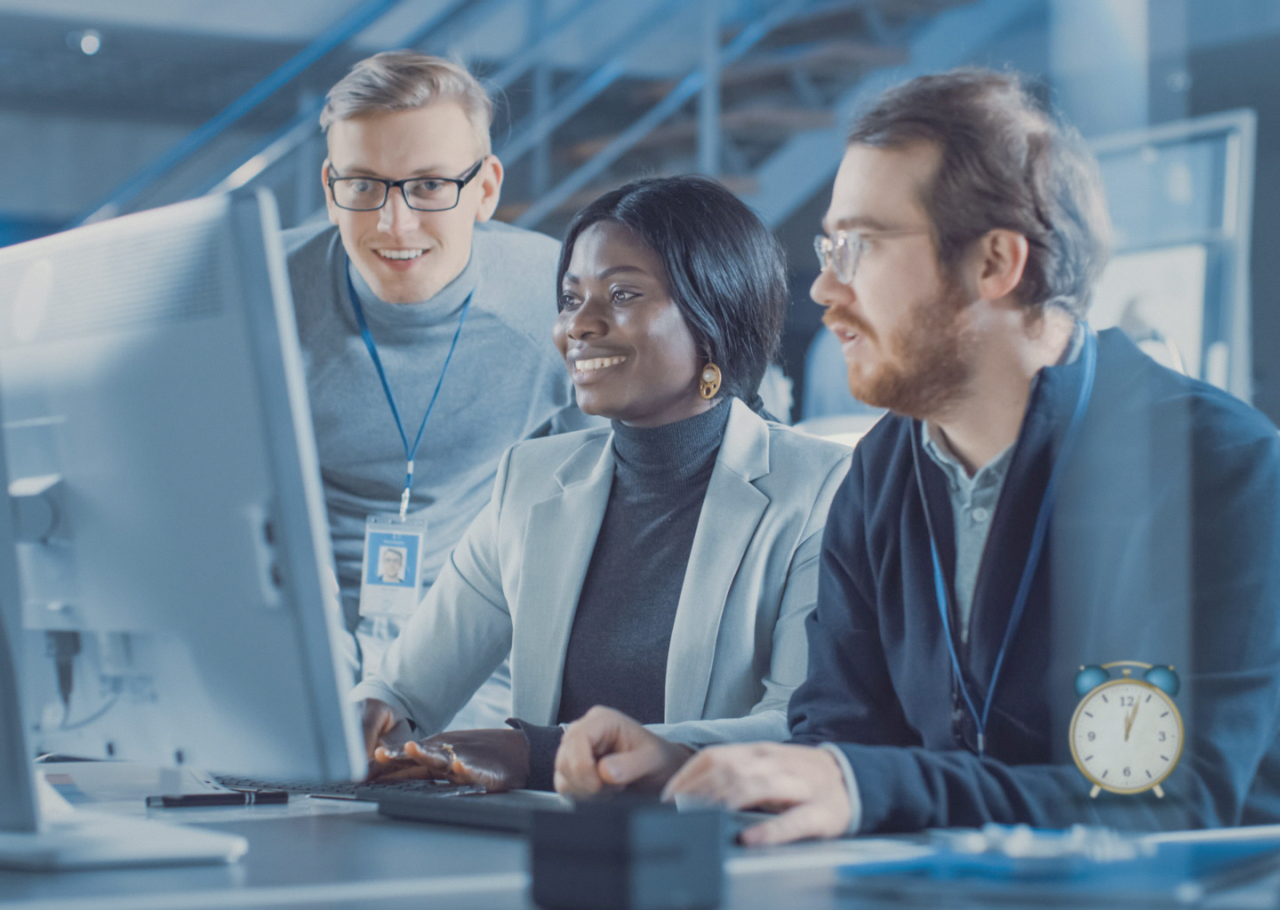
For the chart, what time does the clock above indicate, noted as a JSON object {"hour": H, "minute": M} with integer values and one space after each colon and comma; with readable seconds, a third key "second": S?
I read {"hour": 12, "minute": 3}
